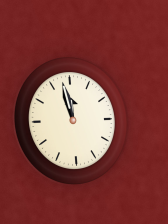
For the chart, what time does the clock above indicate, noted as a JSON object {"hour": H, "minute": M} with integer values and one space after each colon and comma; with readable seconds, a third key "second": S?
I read {"hour": 11, "minute": 58}
